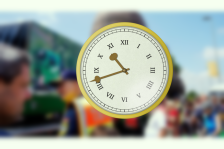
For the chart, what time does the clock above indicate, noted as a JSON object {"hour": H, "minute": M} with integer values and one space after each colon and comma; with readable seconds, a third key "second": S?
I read {"hour": 10, "minute": 42}
